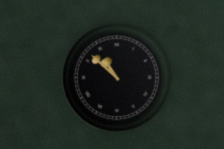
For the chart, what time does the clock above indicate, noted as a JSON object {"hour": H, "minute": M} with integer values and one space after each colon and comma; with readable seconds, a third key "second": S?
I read {"hour": 10, "minute": 52}
